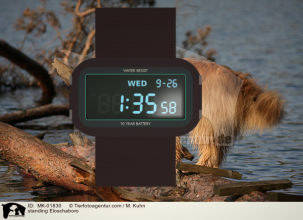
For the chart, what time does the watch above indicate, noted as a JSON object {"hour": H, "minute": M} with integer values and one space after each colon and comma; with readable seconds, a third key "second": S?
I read {"hour": 1, "minute": 35, "second": 58}
